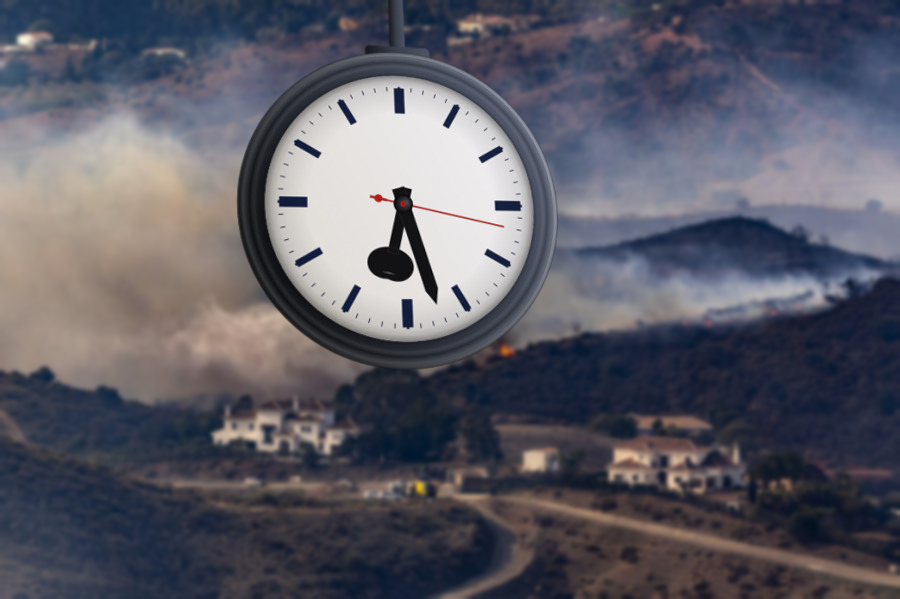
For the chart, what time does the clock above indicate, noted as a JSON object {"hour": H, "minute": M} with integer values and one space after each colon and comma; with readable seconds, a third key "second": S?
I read {"hour": 6, "minute": 27, "second": 17}
